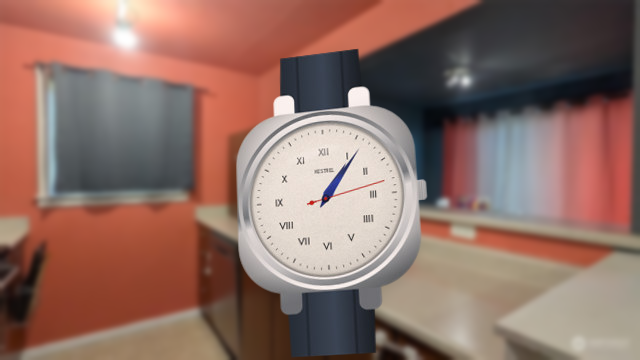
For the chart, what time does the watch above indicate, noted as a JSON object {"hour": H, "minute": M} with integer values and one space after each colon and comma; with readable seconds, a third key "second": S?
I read {"hour": 1, "minute": 6, "second": 13}
